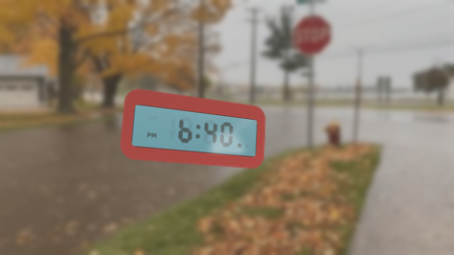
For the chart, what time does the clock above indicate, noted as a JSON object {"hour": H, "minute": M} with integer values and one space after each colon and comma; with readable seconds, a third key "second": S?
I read {"hour": 6, "minute": 40}
